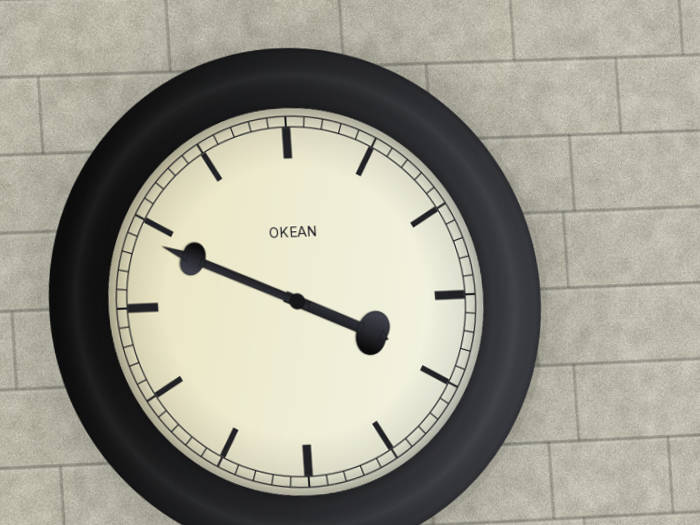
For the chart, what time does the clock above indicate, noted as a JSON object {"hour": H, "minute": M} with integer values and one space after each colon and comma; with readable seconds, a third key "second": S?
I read {"hour": 3, "minute": 49}
